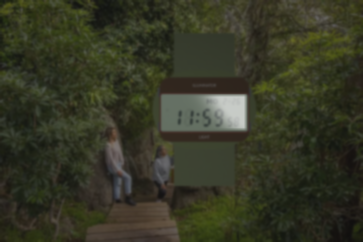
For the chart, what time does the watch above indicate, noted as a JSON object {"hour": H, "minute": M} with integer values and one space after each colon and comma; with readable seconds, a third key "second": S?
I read {"hour": 11, "minute": 59}
